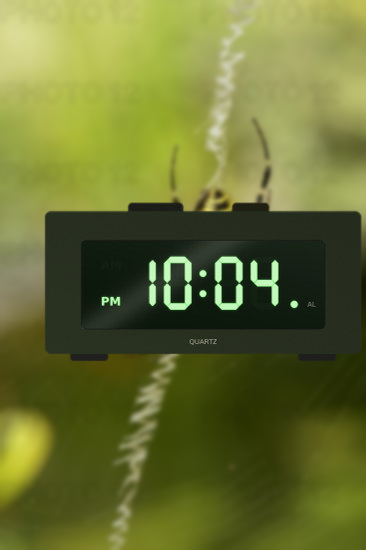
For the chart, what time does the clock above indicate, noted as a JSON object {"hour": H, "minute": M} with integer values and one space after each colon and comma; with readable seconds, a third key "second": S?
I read {"hour": 10, "minute": 4}
